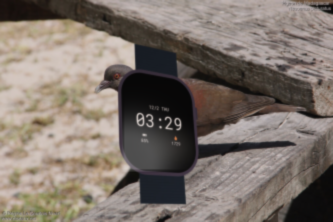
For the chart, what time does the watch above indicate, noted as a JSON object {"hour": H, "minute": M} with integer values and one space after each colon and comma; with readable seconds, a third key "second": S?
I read {"hour": 3, "minute": 29}
